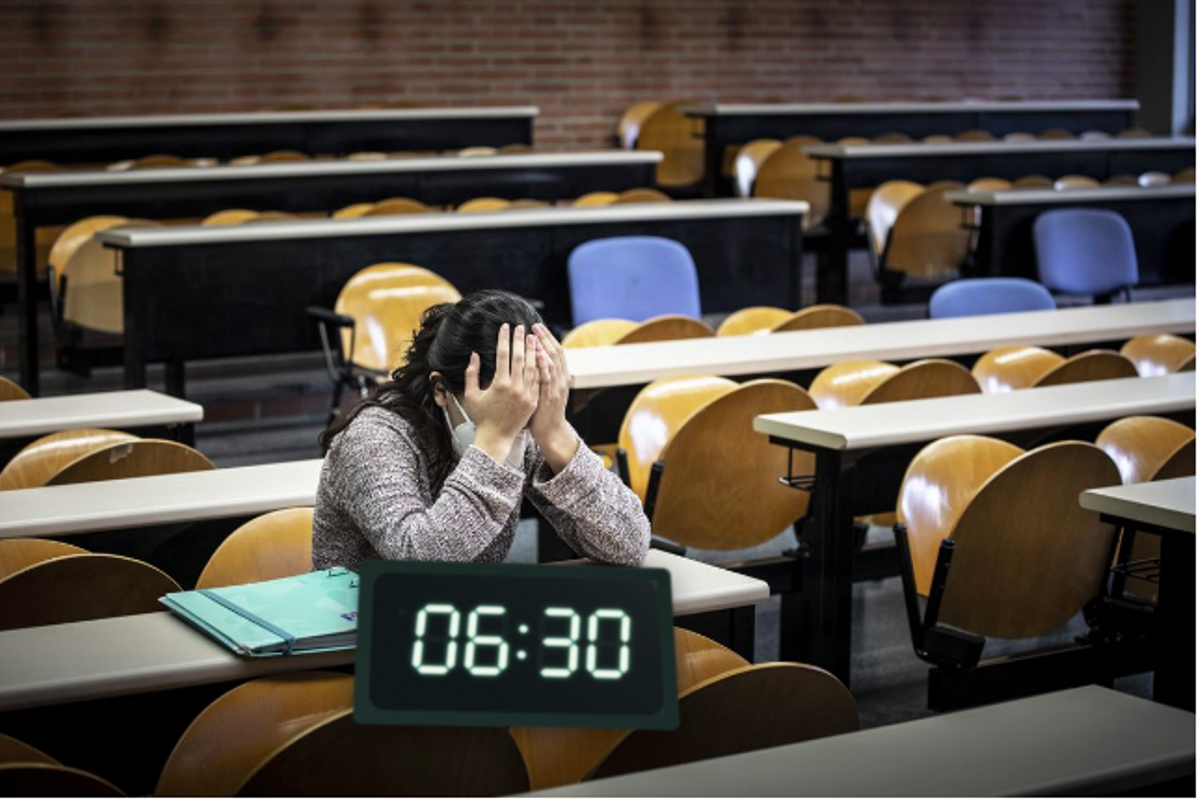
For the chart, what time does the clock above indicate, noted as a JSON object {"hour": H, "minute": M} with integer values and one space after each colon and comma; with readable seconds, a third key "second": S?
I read {"hour": 6, "minute": 30}
